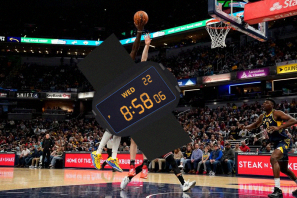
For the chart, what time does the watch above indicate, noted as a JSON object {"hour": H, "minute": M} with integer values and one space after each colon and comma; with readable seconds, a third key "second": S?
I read {"hour": 8, "minute": 58, "second": 6}
